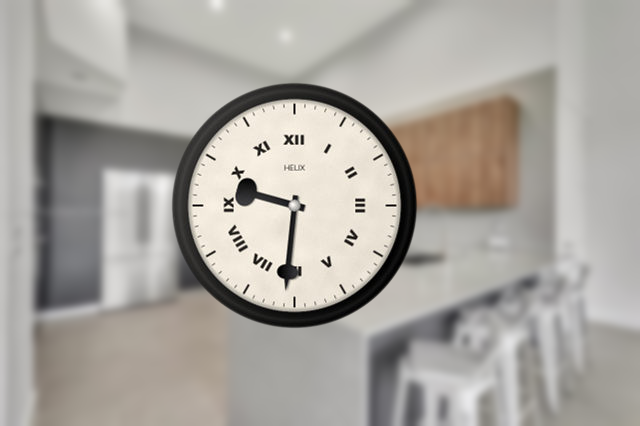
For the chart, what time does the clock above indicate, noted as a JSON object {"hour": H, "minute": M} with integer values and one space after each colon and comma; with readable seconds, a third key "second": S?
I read {"hour": 9, "minute": 31}
